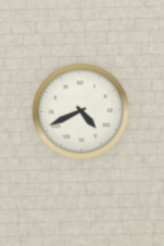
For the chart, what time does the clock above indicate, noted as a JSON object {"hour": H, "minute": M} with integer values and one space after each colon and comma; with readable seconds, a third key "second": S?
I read {"hour": 4, "minute": 41}
